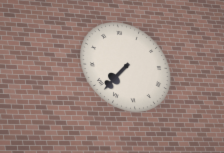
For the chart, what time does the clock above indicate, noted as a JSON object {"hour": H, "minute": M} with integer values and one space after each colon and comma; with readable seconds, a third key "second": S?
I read {"hour": 7, "minute": 38}
